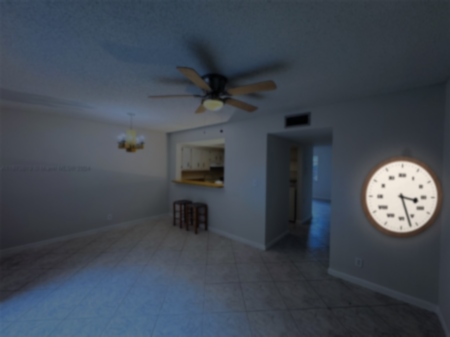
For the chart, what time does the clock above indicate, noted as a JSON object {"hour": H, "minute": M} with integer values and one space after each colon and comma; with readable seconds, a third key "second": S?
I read {"hour": 3, "minute": 27}
